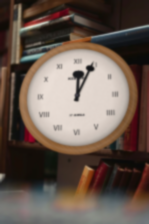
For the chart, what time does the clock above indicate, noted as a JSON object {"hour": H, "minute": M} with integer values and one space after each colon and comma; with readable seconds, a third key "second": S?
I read {"hour": 12, "minute": 4}
